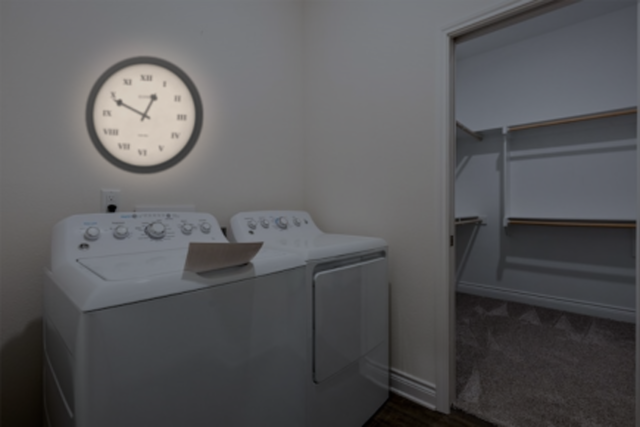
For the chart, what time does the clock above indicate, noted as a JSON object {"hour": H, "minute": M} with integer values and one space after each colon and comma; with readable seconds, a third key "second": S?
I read {"hour": 12, "minute": 49}
